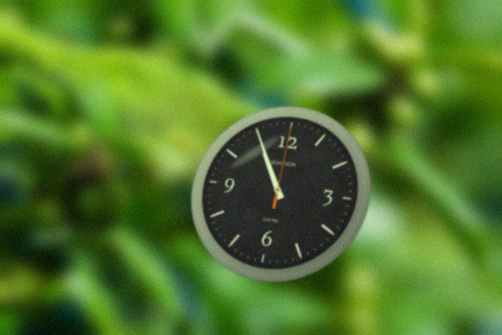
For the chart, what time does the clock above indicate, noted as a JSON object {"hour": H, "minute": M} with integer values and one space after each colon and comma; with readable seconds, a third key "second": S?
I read {"hour": 10, "minute": 55, "second": 0}
